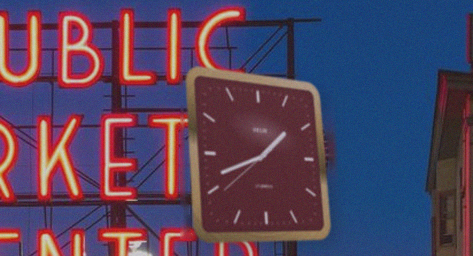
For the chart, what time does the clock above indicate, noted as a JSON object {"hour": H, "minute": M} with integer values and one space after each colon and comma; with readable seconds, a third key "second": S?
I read {"hour": 1, "minute": 41, "second": 39}
